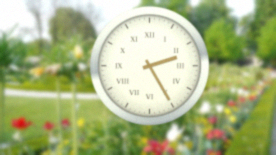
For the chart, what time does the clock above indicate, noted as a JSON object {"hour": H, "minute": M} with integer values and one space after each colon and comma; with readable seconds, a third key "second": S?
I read {"hour": 2, "minute": 25}
